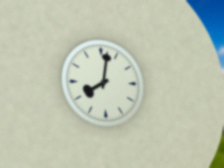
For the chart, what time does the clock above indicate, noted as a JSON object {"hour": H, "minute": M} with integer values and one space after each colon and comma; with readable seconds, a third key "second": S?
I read {"hour": 8, "minute": 2}
